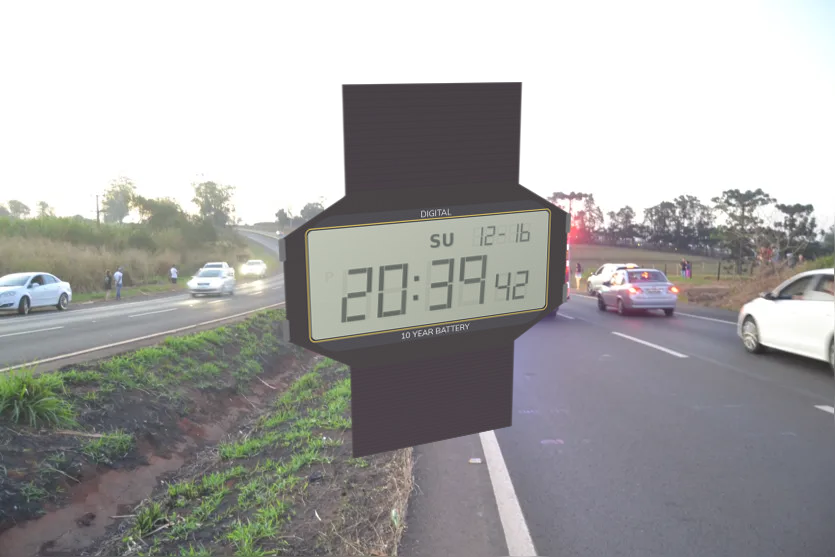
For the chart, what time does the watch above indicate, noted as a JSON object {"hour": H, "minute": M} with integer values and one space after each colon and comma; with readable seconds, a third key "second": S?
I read {"hour": 20, "minute": 39, "second": 42}
